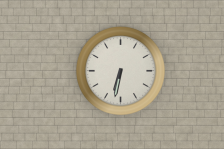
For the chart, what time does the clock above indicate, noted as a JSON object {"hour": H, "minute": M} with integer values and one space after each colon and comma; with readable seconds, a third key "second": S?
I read {"hour": 6, "minute": 32}
